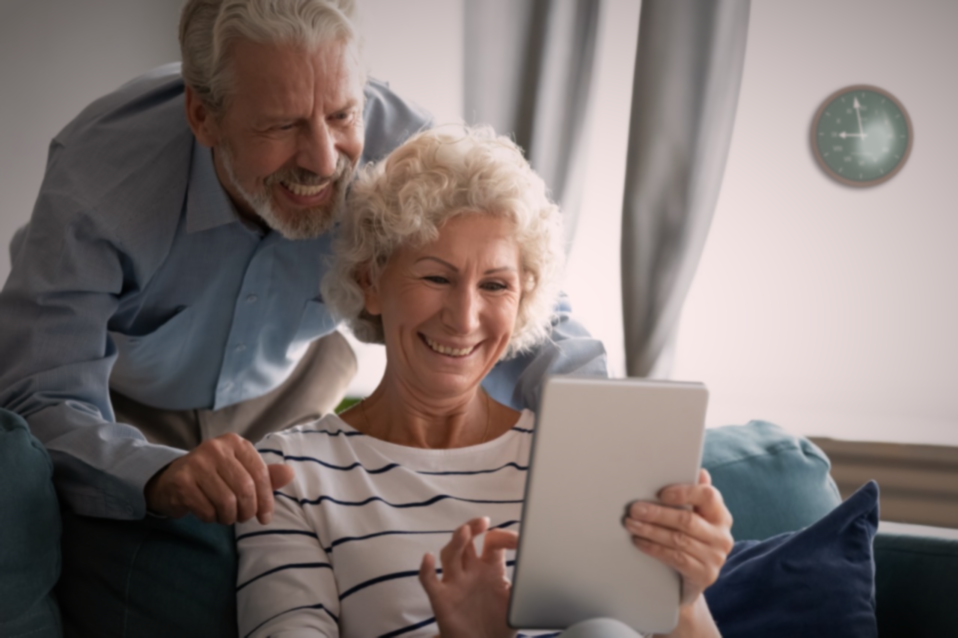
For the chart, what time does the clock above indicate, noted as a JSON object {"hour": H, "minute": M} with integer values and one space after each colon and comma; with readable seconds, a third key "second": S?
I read {"hour": 8, "minute": 58}
